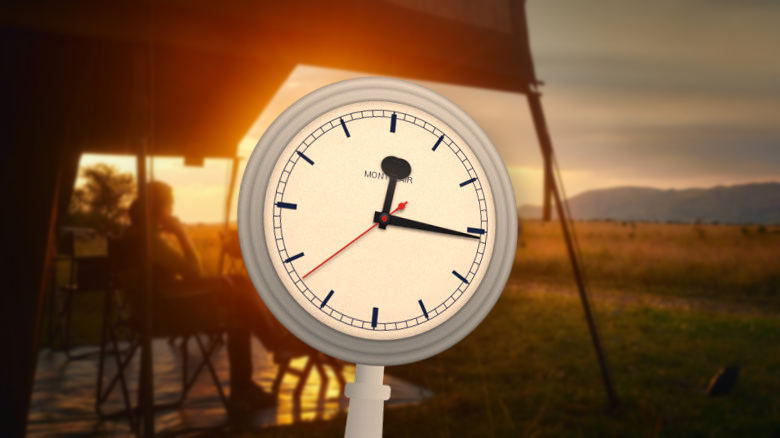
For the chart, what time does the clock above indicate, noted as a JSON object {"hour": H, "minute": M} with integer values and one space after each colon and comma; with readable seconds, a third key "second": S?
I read {"hour": 12, "minute": 15, "second": 38}
